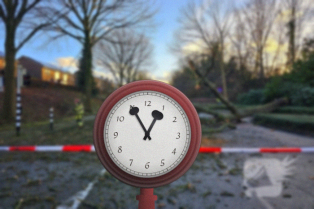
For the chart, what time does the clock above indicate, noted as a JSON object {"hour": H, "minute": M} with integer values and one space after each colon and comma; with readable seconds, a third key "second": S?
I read {"hour": 12, "minute": 55}
